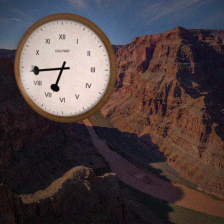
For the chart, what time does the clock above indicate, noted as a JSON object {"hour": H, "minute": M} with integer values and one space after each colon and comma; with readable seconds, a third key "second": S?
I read {"hour": 6, "minute": 44}
